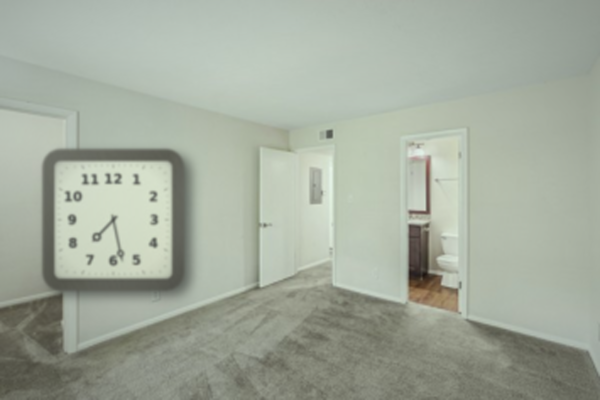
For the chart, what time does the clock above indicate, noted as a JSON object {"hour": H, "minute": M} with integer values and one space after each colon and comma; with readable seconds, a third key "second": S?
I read {"hour": 7, "minute": 28}
